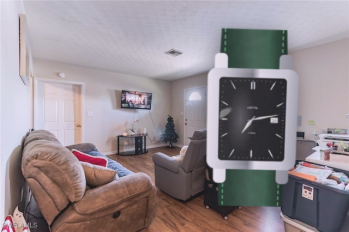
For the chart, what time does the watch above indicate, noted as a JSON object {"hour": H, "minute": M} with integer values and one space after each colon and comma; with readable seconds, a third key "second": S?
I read {"hour": 7, "minute": 13}
